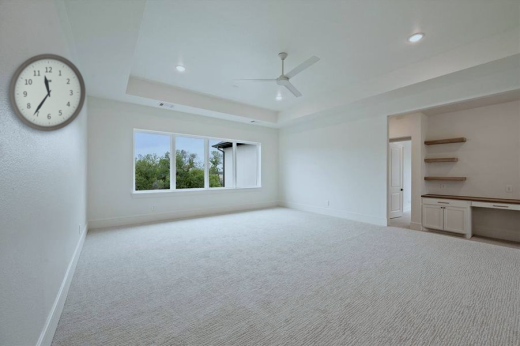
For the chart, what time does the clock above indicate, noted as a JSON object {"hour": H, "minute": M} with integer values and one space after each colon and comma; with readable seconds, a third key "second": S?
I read {"hour": 11, "minute": 36}
